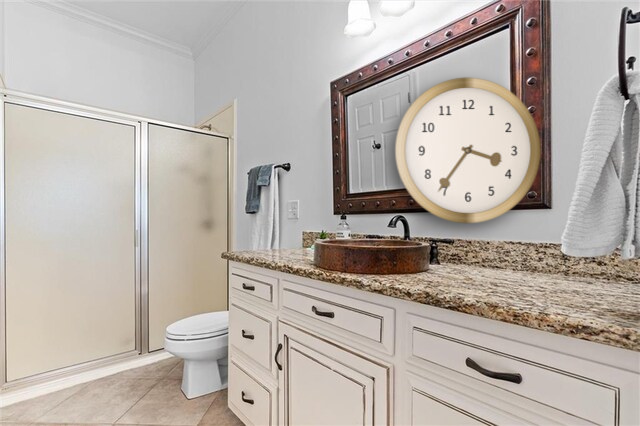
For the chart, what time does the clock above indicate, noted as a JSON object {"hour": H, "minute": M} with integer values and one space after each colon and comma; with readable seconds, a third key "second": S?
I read {"hour": 3, "minute": 36}
